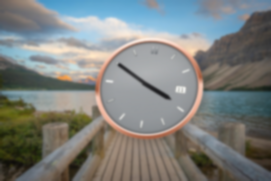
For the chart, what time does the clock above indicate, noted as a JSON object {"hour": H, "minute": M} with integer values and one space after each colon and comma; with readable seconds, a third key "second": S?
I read {"hour": 3, "minute": 50}
